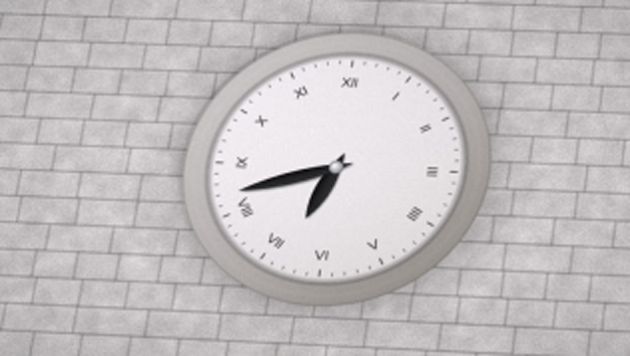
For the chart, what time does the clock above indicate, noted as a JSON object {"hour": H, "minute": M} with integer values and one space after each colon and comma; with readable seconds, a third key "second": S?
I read {"hour": 6, "minute": 42}
